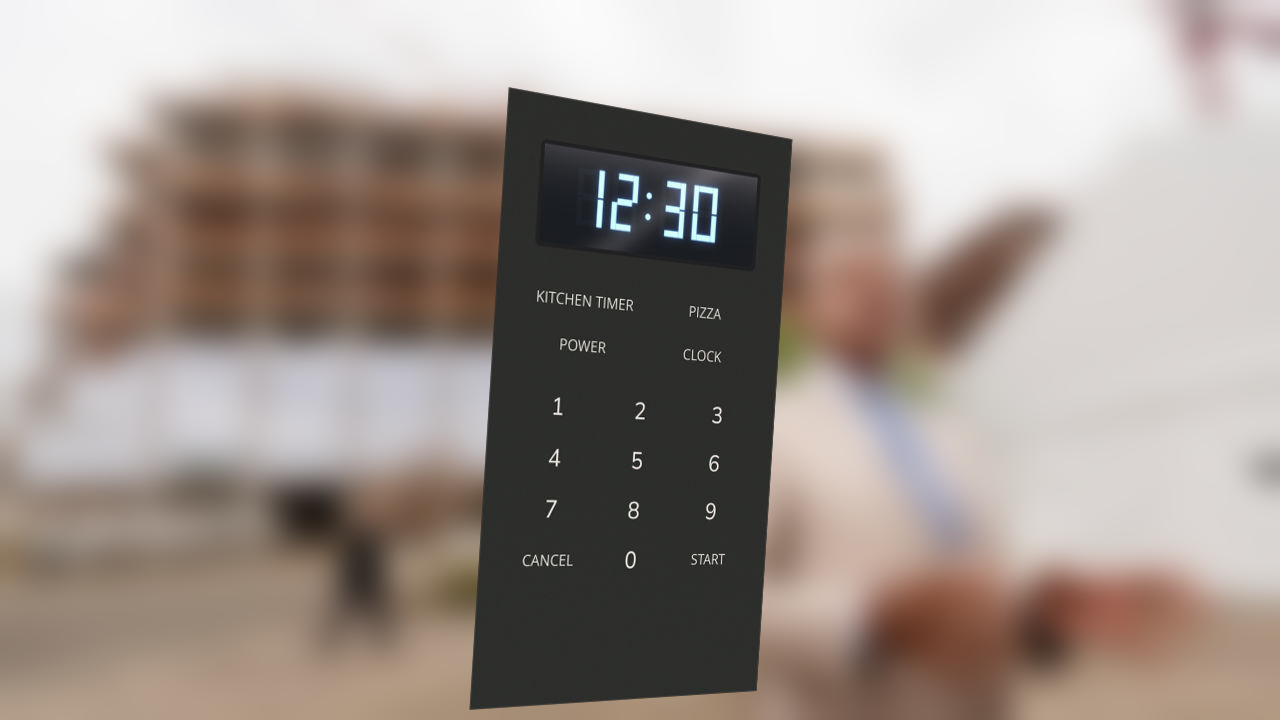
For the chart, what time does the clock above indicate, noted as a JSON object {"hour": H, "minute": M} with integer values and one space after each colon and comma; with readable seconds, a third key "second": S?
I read {"hour": 12, "minute": 30}
